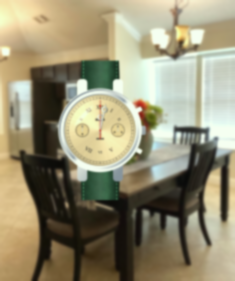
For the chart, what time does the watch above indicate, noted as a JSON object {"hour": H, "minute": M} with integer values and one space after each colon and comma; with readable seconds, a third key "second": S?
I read {"hour": 12, "minute": 2}
